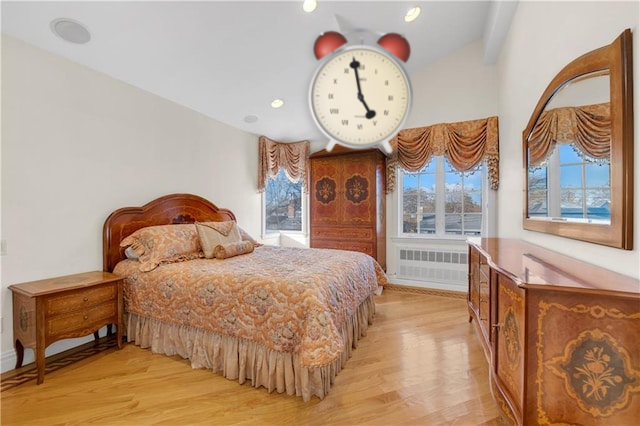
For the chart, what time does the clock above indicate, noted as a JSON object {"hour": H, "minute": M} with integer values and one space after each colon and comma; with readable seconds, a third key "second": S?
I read {"hour": 4, "minute": 58}
